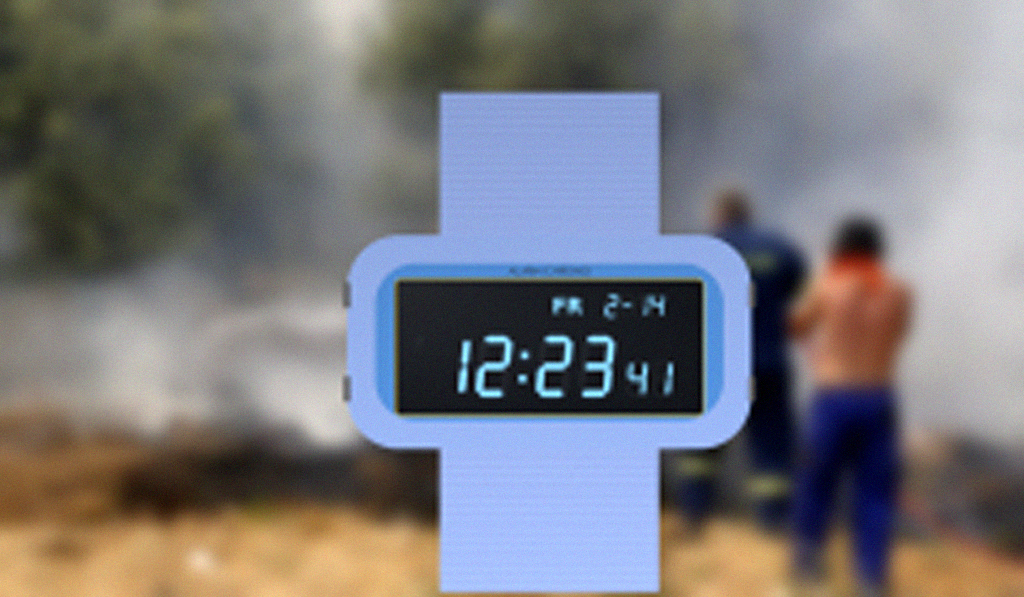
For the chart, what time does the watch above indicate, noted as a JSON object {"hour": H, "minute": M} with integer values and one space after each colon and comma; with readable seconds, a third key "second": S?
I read {"hour": 12, "minute": 23, "second": 41}
